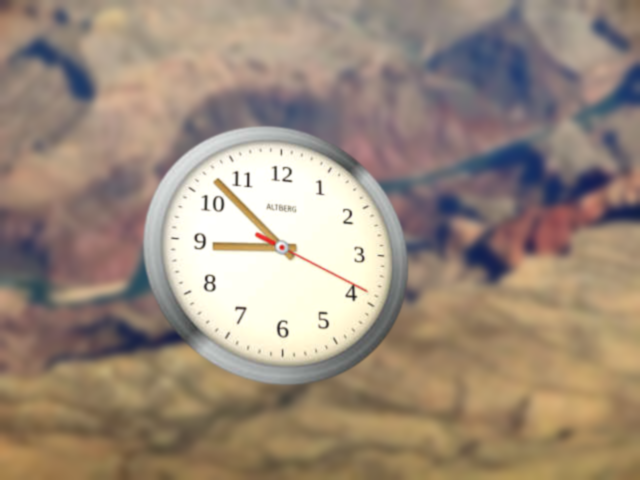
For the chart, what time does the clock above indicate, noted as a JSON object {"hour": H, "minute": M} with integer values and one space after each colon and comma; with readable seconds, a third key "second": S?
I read {"hour": 8, "minute": 52, "second": 19}
